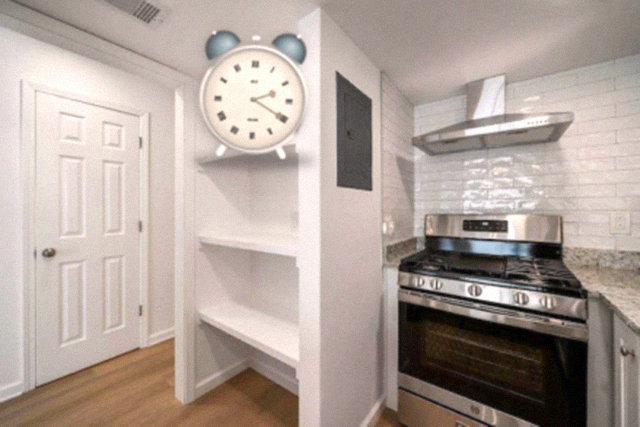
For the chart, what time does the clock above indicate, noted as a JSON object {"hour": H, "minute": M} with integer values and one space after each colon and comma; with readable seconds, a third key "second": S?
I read {"hour": 2, "minute": 20}
